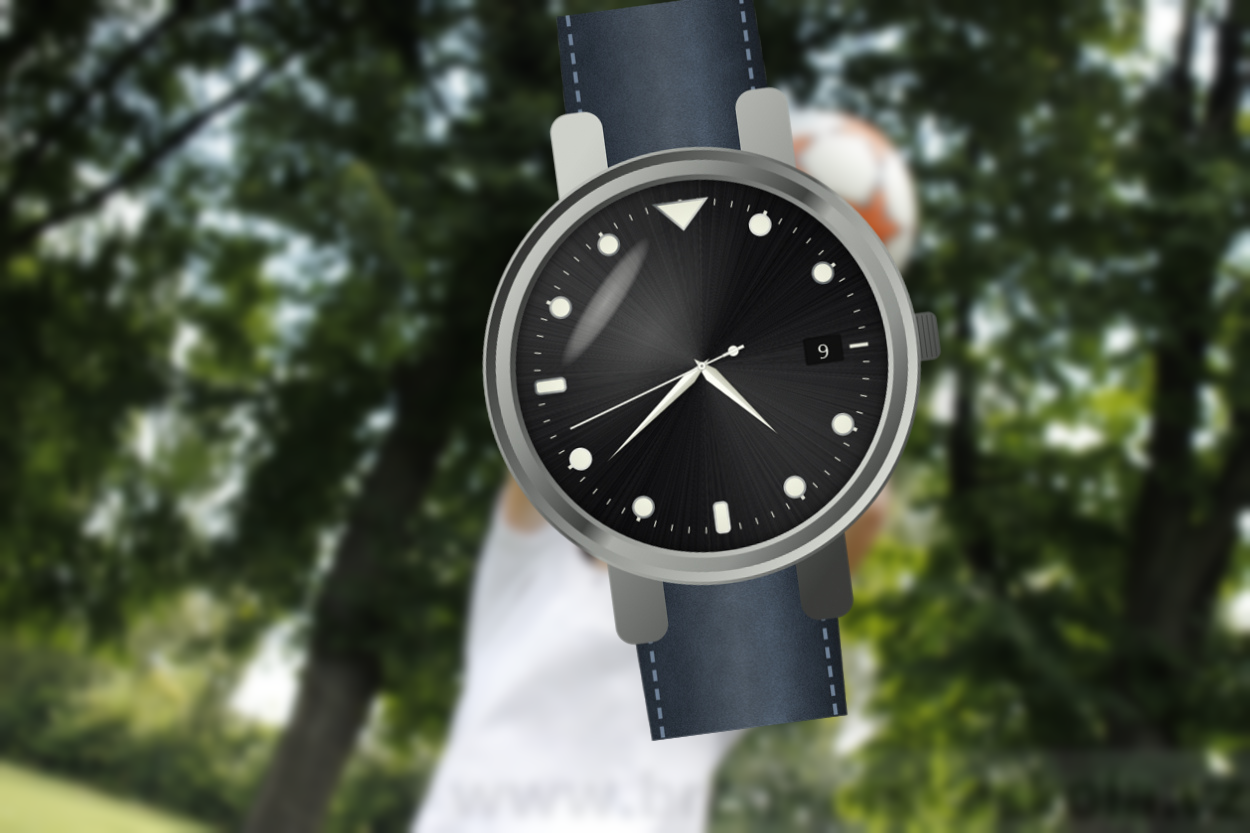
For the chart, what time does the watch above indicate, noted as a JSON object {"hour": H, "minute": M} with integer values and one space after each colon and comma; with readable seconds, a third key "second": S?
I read {"hour": 4, "minute": 38, "second": 42}
